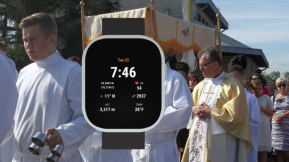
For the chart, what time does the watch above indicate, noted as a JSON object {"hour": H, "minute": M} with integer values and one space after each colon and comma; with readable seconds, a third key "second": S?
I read {"hour": 7, "minute": 46}
